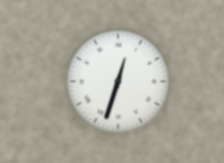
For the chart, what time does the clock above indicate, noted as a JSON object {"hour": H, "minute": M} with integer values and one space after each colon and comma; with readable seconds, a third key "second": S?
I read {"hour": 12, "minute": 33}
